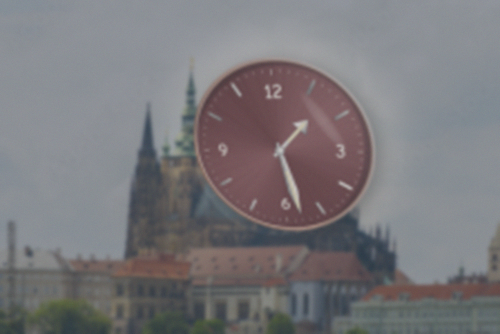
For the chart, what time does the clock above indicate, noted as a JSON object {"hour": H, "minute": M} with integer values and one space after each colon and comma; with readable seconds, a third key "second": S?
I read {"hour": 1, "minute": 28}
